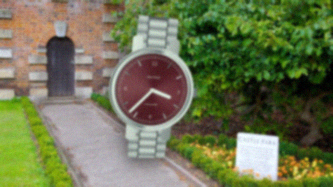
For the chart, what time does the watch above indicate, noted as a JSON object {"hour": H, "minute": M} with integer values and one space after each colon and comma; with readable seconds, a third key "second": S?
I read {"hour": 3, "minute": 37}
